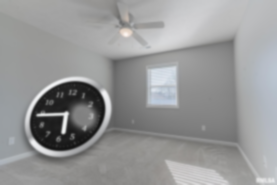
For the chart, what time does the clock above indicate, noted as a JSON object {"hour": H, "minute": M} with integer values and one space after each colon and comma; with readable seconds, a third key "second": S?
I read {"hour": 5, "minute": 44}
